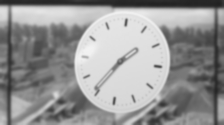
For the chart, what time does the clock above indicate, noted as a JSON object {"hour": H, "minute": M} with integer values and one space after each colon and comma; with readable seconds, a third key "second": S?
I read {"hour": 1, "minute": 36}
